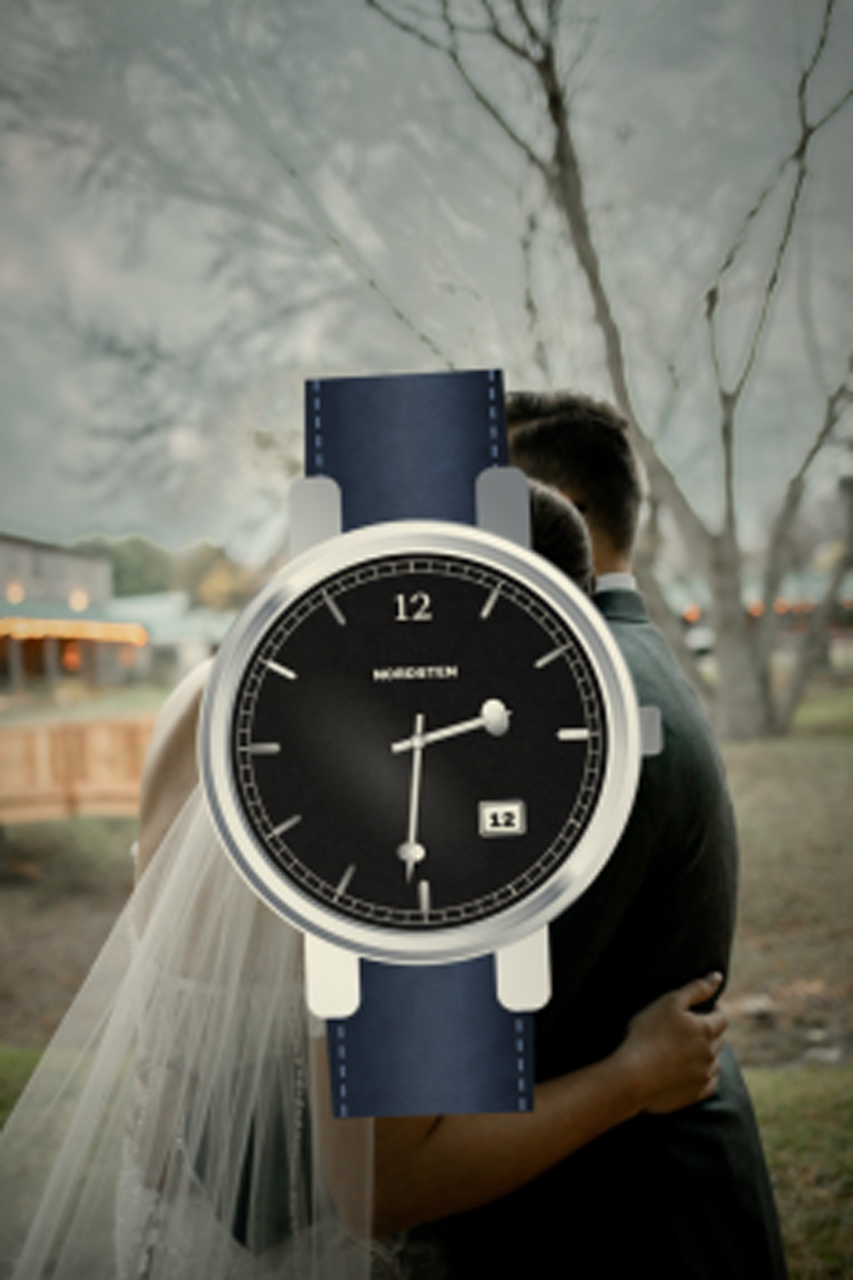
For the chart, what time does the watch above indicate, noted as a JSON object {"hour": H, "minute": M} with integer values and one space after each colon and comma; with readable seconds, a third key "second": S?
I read {"hour": 2, "minute": 31}
